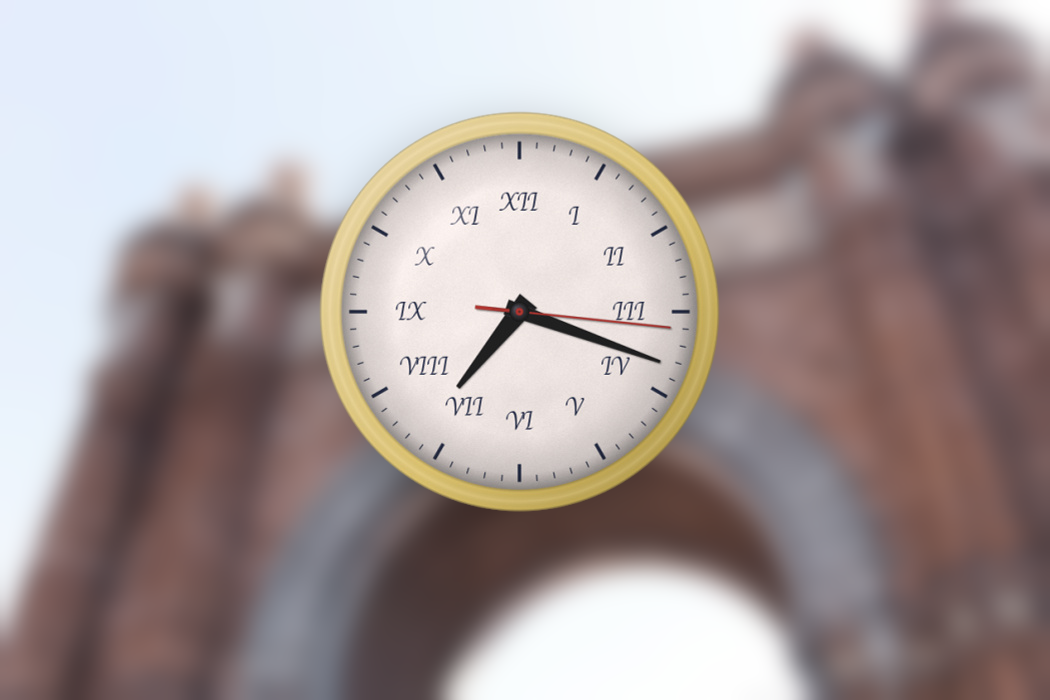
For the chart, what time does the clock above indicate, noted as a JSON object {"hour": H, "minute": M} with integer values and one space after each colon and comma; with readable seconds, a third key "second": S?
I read {"hour": 7, "minute": 18, "second": 16}
